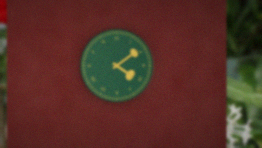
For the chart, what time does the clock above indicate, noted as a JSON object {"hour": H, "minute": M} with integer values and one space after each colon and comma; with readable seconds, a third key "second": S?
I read {"hour": 4, "minute": 9}
